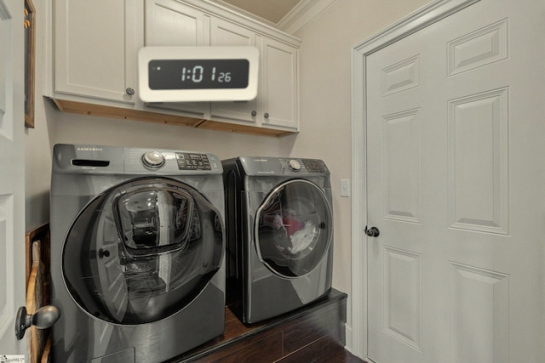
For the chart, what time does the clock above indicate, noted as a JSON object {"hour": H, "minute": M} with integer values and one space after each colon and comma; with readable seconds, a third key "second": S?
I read {"hour": 1, "minute": 1, "second": 26}
